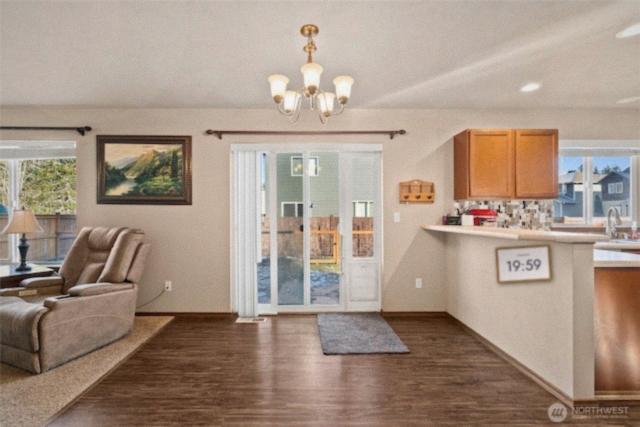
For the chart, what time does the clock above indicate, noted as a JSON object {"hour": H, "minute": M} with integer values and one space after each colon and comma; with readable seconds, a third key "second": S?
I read {"hour": 19, "minute": 59}
